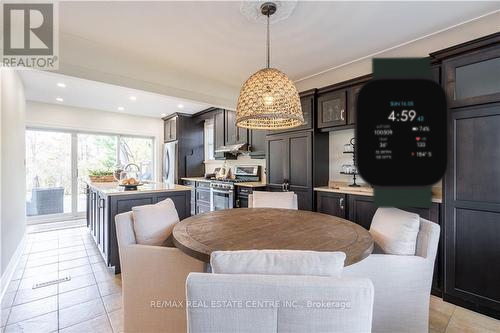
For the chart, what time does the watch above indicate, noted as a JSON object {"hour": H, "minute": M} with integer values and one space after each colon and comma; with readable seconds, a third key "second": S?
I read {"hour": 4, "minute": 59}
